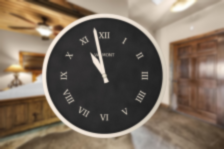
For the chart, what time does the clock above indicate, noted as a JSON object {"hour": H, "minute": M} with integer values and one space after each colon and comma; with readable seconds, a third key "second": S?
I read {"hour": 10, "minute": 58}
